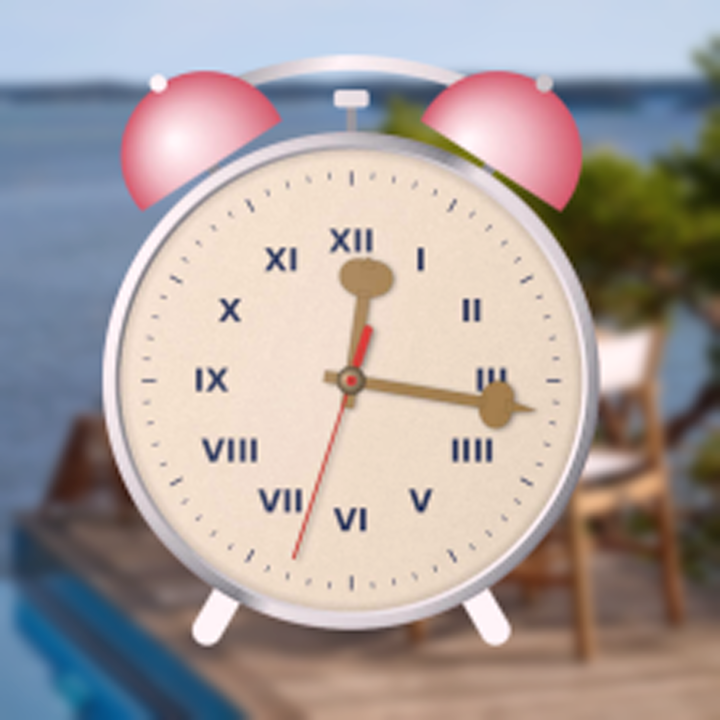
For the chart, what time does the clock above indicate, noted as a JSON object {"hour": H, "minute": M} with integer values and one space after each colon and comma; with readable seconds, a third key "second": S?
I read {"hour": 12, "minute": 16, "second": 33}
